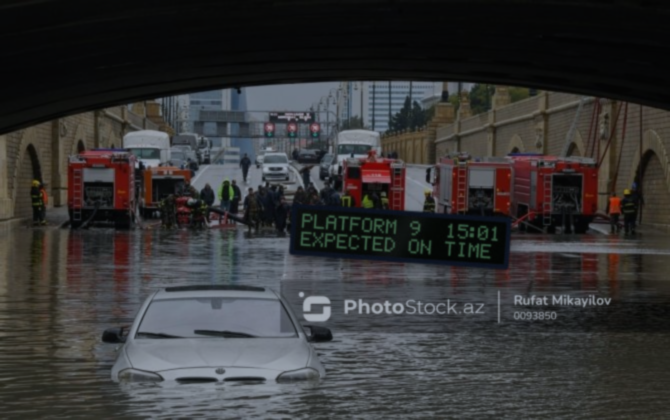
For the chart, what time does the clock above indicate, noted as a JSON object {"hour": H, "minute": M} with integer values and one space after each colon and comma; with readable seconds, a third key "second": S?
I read {"hour": 15, "minute": 1}
